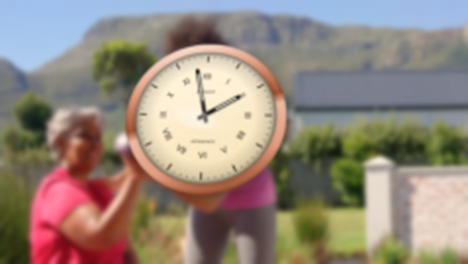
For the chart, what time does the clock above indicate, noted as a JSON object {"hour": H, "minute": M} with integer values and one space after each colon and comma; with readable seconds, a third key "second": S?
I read {"hour": 1, "minute": 58}
